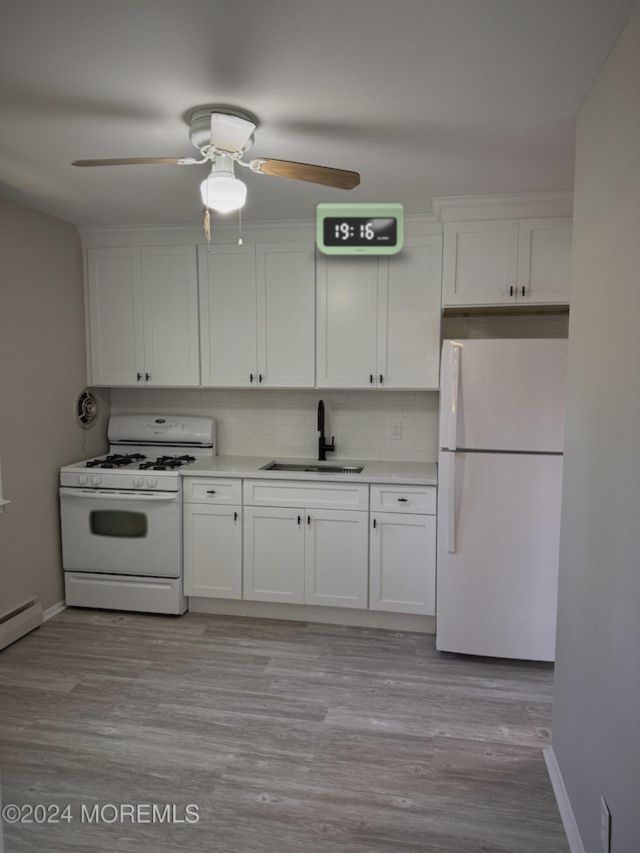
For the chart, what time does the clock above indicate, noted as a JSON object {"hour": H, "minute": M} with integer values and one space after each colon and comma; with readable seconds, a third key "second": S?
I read {"hour": 19, "minute": 16}
